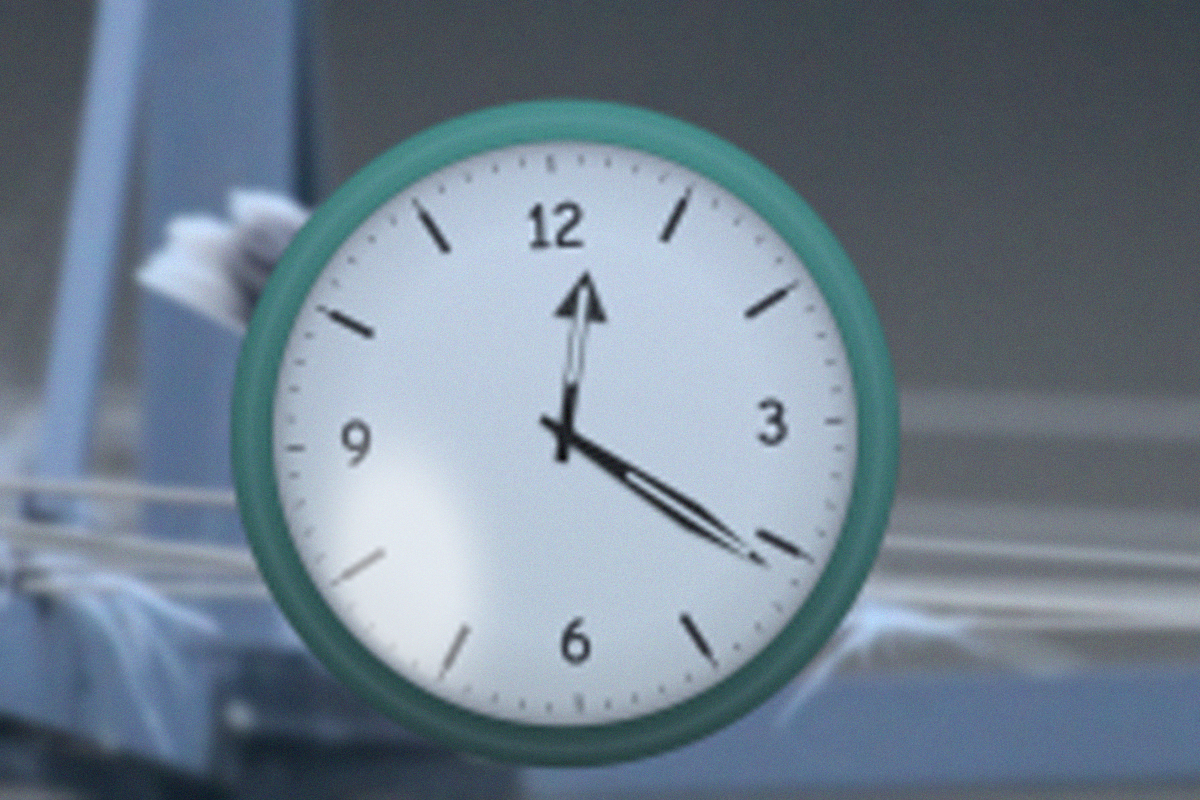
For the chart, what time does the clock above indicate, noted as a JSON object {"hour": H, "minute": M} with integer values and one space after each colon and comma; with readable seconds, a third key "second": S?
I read {"hour": 12, "minute": 21}
